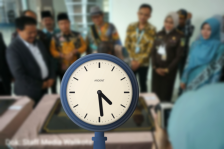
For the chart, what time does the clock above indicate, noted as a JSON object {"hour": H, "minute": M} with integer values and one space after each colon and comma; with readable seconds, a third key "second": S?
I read {"hour": 4, "minute": 29}
